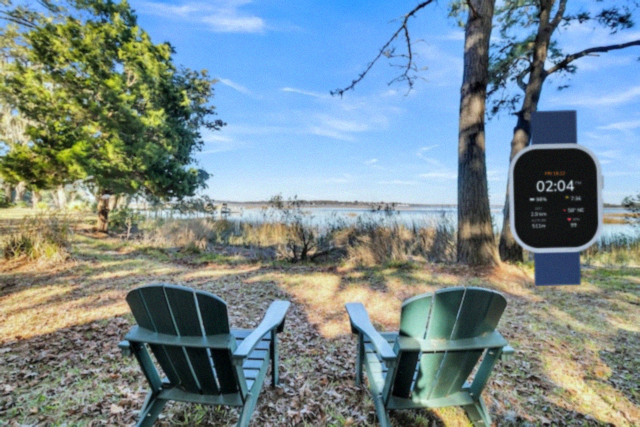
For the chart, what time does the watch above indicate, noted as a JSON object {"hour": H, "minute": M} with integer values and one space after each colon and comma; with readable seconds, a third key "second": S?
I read {"hour": 2, "minute": 4}
